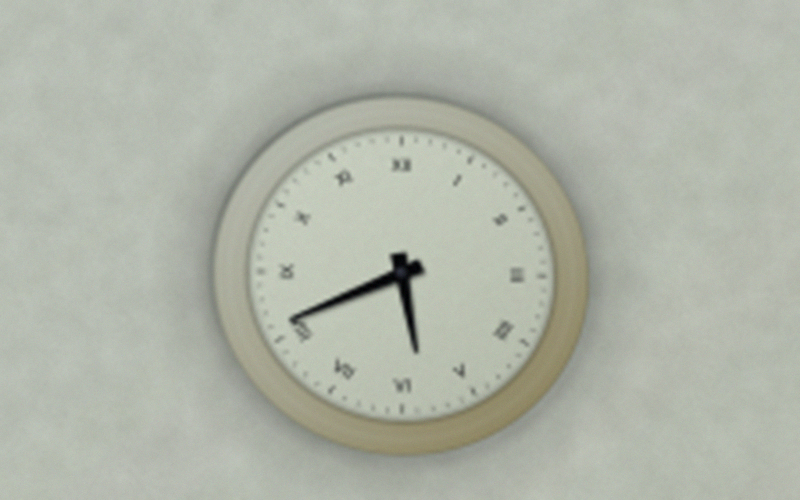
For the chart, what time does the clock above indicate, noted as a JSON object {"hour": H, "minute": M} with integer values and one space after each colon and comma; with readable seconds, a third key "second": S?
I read {"hour": 5, "minute": 41}
